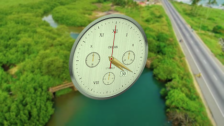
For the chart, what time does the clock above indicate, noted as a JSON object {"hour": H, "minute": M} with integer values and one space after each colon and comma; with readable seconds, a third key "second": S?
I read {"hour": 4, "minute": 20}
